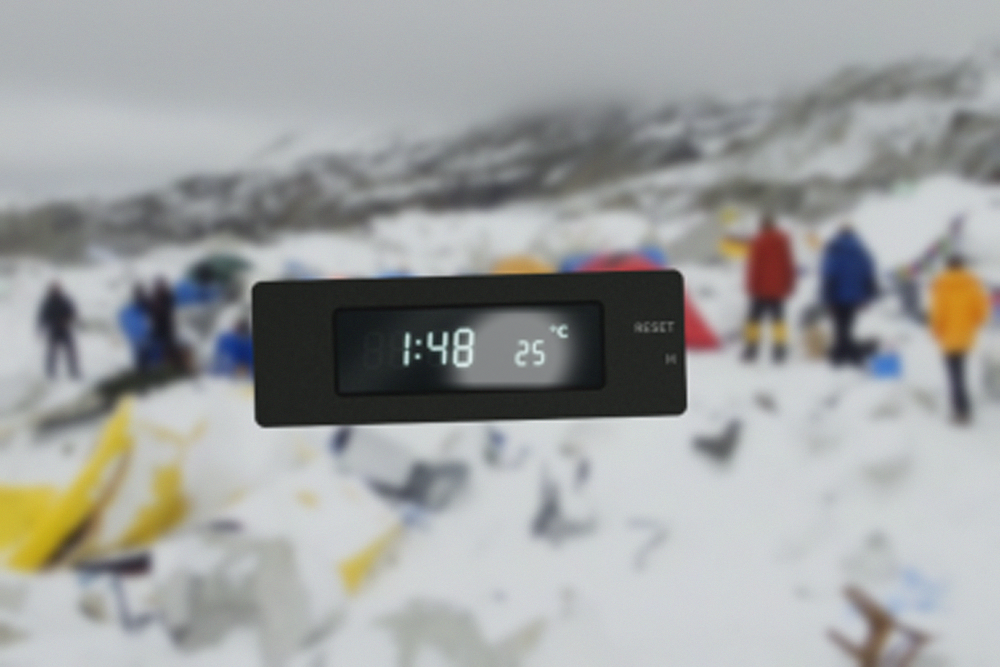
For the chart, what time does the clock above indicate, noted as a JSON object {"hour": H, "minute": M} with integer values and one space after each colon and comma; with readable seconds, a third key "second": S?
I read {"hour": 1, "minute": 48}
